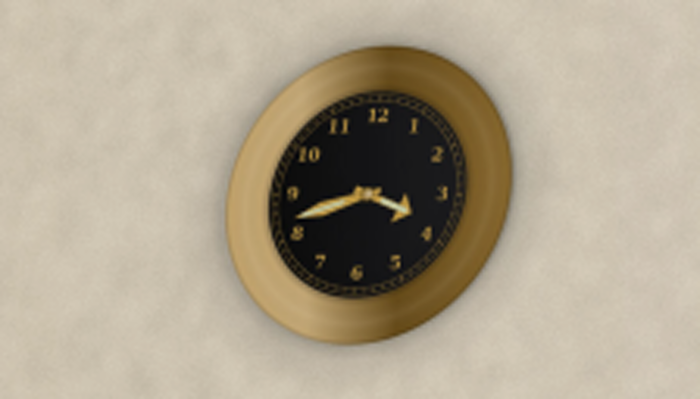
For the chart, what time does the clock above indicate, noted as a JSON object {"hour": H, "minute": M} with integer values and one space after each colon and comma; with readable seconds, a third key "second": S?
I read {"hour": 3, "minute": 42}
